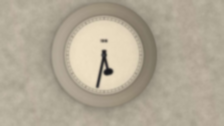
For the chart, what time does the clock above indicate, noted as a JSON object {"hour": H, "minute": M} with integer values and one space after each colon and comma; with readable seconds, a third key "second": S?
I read {"hour": 5, "minute": 32}
